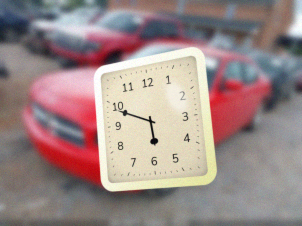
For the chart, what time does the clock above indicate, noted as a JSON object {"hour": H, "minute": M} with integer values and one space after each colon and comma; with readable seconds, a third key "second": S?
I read {"hour": 5, "minute": 49}
